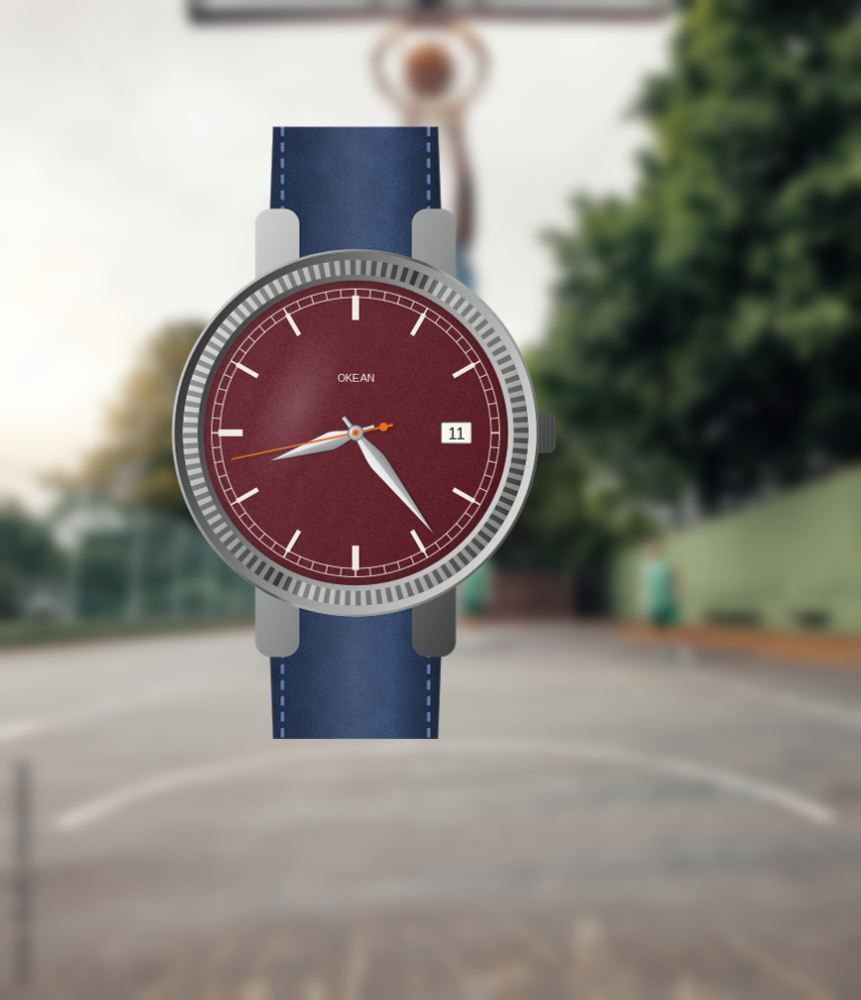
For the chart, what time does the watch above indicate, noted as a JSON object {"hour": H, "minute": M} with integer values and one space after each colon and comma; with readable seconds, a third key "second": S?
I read {"hour": 8, "minute": 23, "second": 43}
